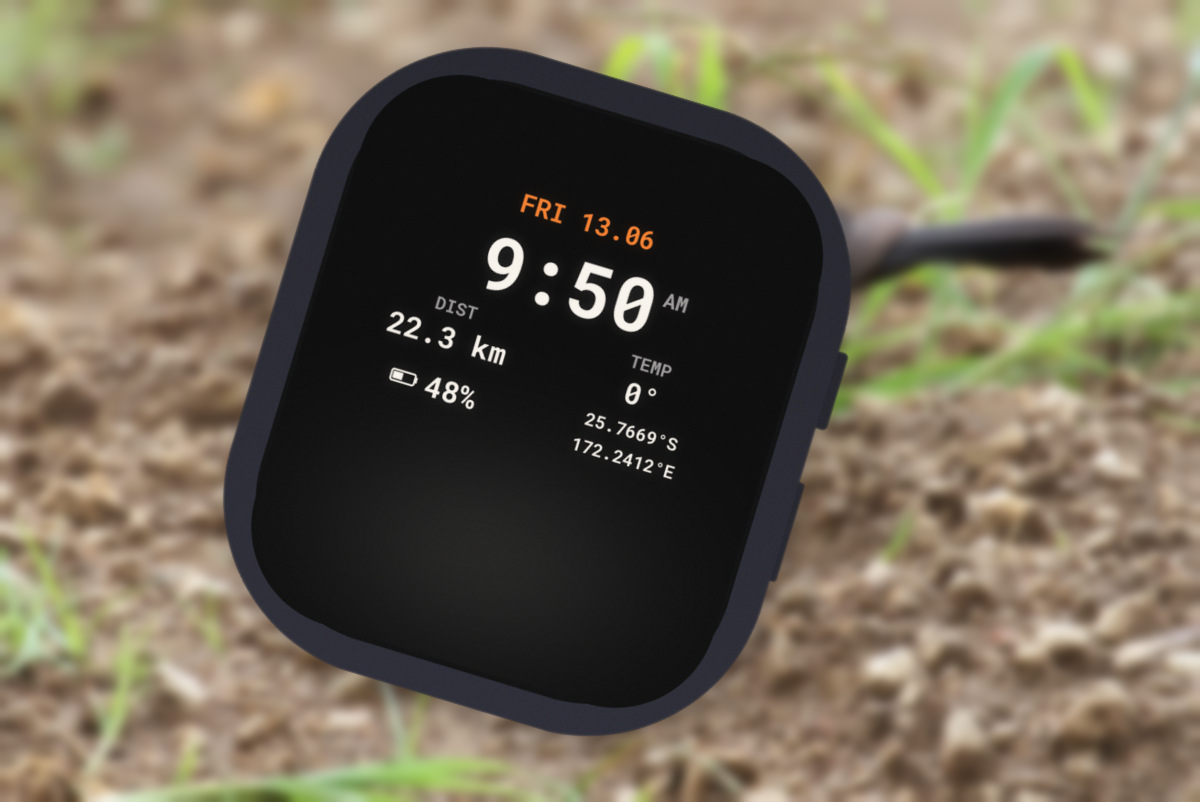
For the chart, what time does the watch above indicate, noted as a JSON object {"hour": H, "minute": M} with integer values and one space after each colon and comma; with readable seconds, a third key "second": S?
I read {"hour": 9, "minute": 50}
